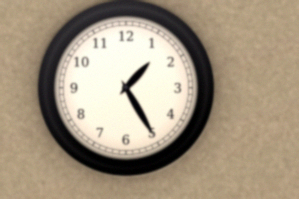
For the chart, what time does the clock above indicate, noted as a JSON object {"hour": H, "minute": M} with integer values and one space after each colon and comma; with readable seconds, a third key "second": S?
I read {"hour": 1, "minute": 25}
